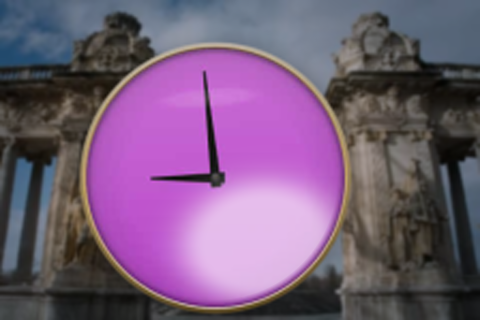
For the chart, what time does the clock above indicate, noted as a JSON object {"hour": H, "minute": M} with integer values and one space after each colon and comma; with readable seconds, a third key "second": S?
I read {"hour": 8, "minute": 59}
